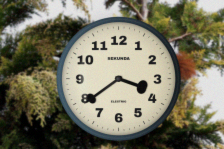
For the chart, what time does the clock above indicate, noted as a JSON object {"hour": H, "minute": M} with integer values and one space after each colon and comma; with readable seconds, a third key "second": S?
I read {"hour": 3, "minute": 39}
